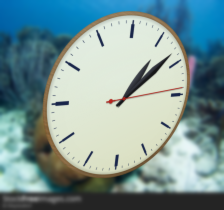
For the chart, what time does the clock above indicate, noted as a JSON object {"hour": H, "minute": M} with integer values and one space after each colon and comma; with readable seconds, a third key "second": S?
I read {"hour": 1, "minute": 8, "second": 14}
